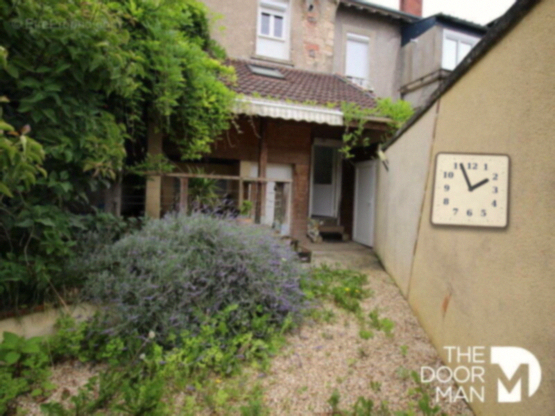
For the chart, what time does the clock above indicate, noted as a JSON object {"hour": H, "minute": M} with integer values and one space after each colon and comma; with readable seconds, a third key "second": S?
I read {"hour": 1, "minute": 56}
